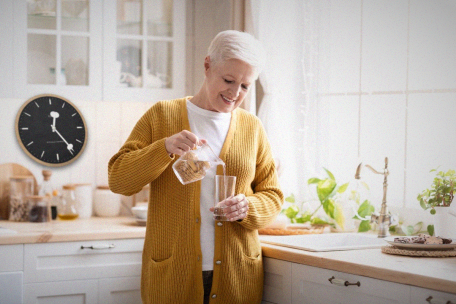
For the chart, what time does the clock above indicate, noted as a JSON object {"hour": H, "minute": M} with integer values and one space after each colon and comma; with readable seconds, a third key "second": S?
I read {"hour": 12, "minute": 24}
